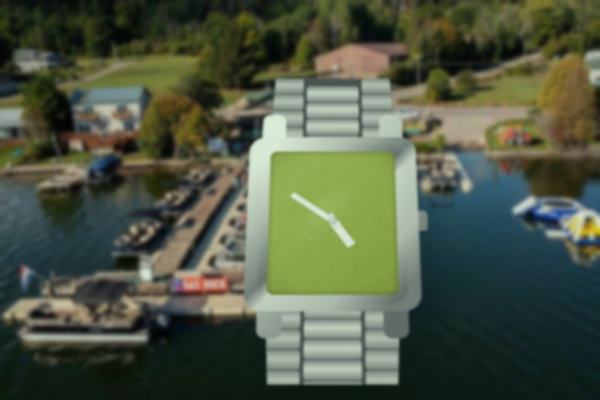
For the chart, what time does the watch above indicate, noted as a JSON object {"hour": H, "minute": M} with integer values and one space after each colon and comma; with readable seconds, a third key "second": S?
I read {"hour": 4, "minute": 51}
